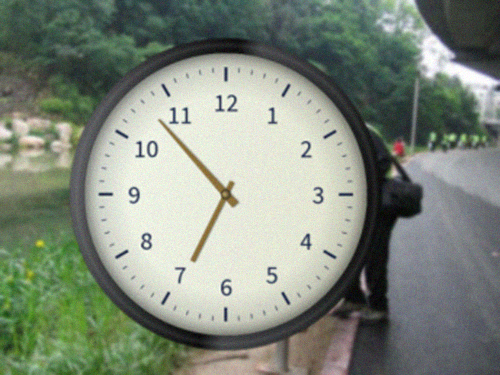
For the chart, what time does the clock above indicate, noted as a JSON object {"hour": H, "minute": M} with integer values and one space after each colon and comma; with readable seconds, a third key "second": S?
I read {"hour": 6, "minute": 53}
